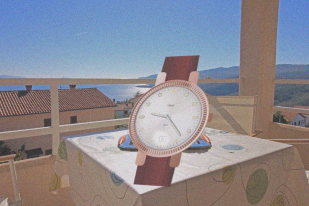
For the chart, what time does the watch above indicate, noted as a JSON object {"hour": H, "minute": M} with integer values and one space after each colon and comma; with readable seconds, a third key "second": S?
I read {"hour": 9, "minute": 23}
